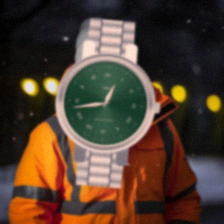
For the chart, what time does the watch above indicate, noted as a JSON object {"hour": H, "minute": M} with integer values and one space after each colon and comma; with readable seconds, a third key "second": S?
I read {"hour": 12, "minute": 43}
